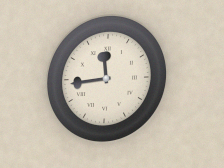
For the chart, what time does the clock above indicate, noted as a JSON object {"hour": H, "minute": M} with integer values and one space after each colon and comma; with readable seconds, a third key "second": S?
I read {"hour": 11, "minute": 44}
